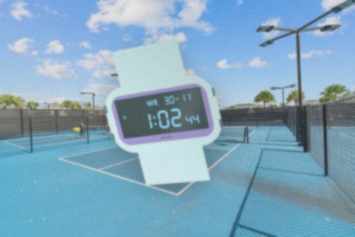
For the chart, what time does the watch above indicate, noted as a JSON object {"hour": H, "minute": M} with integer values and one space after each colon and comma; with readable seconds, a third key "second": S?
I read {"hour": 1, "minute": 2}
